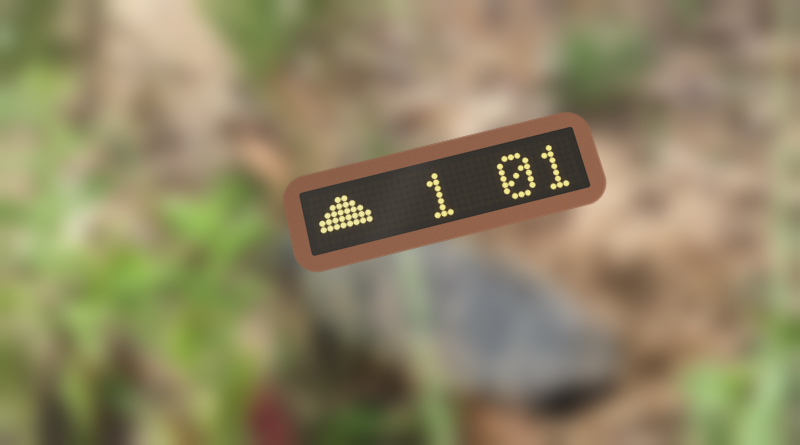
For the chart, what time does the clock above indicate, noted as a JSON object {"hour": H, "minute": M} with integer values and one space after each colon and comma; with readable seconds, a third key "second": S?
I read {"hour": 1, "minute": 1}
